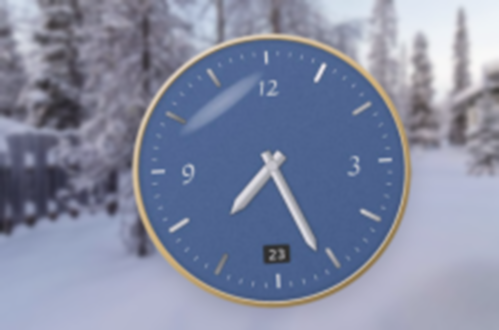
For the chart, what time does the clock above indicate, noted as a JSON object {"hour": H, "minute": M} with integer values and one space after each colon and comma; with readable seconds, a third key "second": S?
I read {"hour": 7, "minute": 26}
